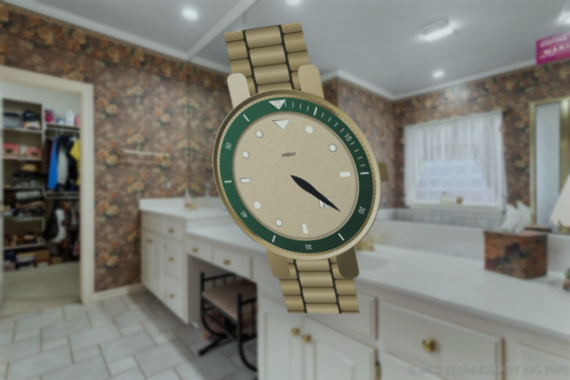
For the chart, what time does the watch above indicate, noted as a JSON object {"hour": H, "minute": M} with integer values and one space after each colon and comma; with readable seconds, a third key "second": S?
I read {"hour": 4, "minute": 22}
